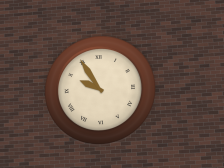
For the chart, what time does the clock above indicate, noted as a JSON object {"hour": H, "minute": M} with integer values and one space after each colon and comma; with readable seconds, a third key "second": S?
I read {"hour": 9, "minute": 55}
